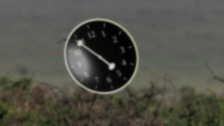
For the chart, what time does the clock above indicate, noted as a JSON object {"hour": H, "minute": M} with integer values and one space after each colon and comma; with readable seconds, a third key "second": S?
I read {"hour": 4, "minute": 54}
